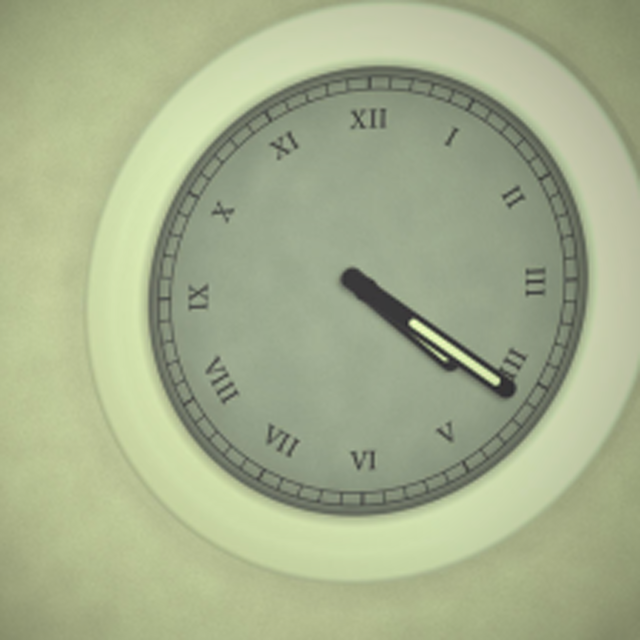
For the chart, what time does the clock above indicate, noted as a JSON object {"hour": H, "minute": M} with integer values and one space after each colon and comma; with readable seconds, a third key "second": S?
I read {"hour": 4, "minute": 21}
